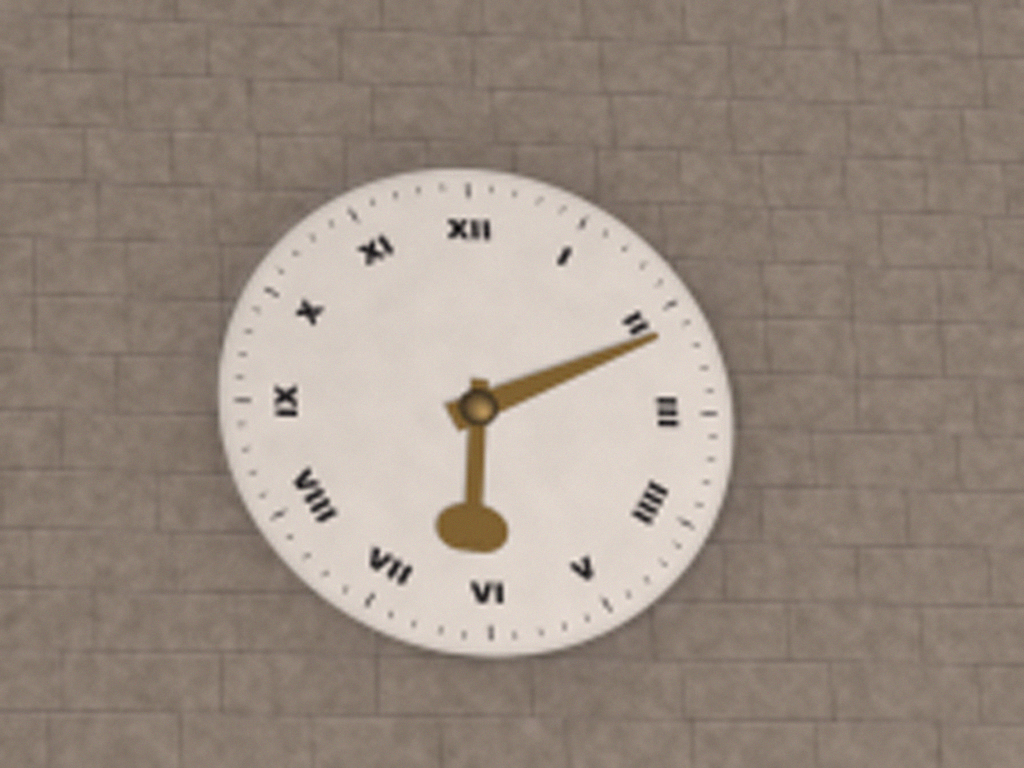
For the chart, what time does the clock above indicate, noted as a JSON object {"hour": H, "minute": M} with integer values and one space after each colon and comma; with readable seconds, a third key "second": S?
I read {"hour": 6, "minute": 11}
